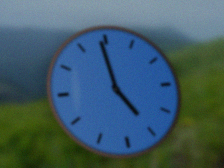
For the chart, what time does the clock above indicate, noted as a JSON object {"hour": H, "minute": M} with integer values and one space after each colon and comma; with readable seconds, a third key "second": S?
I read {"hour": 4, "minute": 59}
